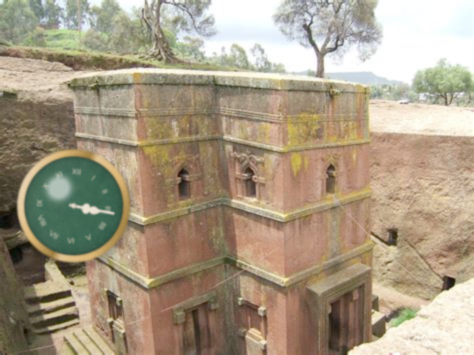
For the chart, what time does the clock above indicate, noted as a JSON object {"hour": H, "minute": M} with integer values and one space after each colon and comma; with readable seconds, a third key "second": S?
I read {"hour": 3, "minute": 16}
